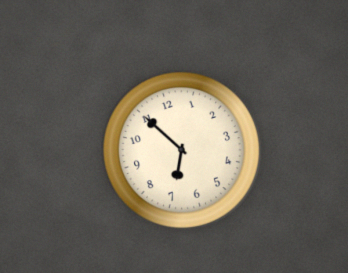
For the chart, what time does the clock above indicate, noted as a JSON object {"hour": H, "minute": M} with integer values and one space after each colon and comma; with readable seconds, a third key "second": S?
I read {"hour": 6, "minute": 55}
